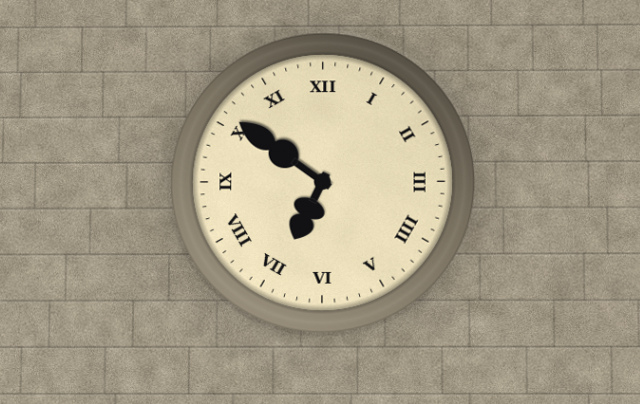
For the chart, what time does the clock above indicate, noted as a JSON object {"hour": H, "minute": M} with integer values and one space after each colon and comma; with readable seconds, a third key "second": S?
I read {"hour": 6, "minute": 51}
